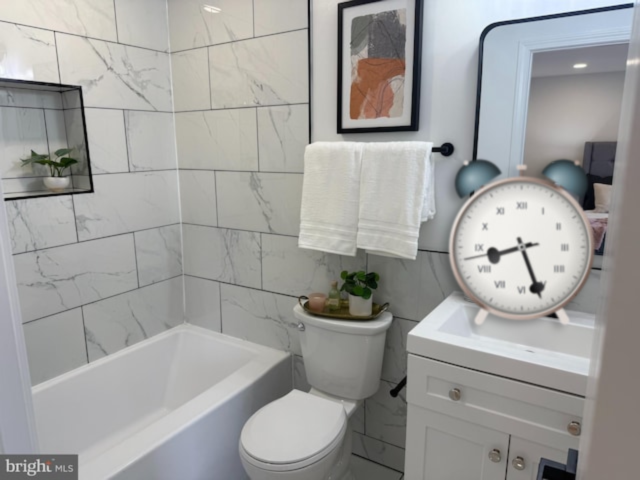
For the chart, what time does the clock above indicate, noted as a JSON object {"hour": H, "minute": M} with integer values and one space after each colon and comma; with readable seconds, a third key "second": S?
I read {"hour": 8, "minute": 26, "second": 43}
